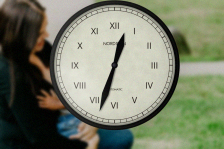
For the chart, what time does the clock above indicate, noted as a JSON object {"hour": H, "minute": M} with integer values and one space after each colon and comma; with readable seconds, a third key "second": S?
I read {"hour": 12, "minute": 33}
